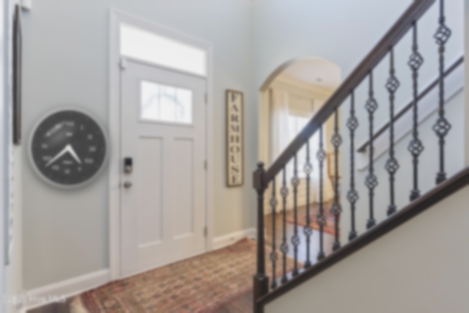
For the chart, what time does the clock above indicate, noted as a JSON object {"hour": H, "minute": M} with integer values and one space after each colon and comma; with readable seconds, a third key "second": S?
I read {"hour": 4, "minute": 38}
